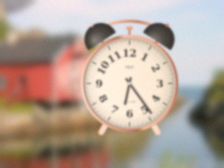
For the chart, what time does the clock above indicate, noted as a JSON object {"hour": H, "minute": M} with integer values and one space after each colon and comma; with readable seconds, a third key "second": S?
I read {"hour": 6, "minute": 24}
